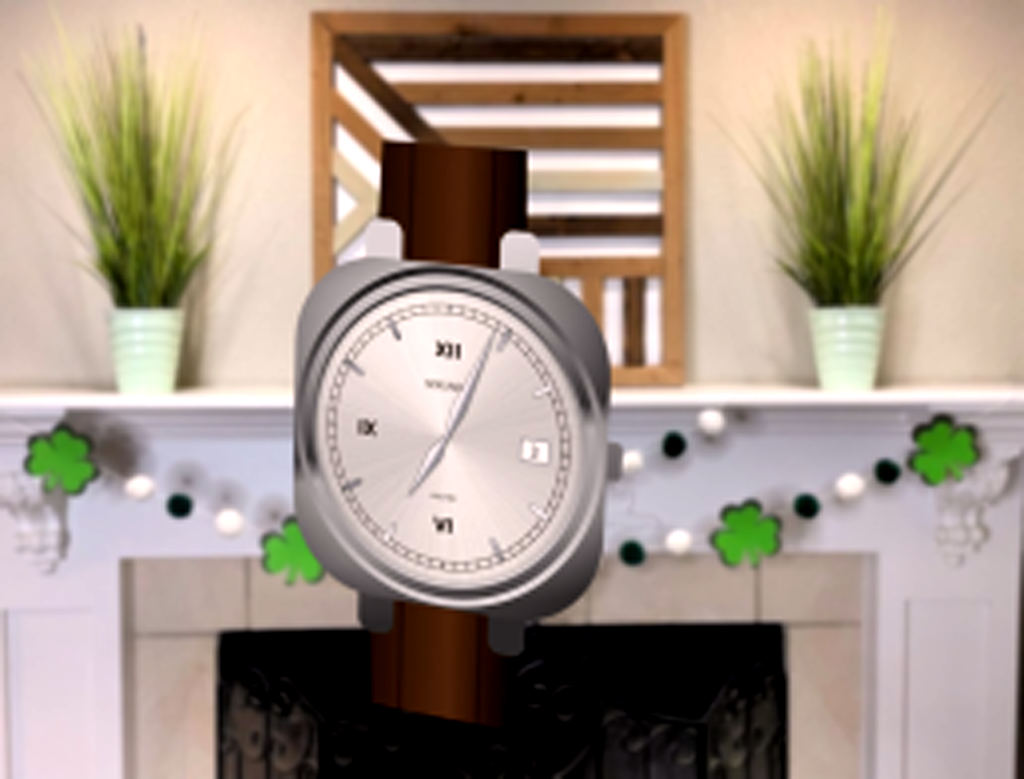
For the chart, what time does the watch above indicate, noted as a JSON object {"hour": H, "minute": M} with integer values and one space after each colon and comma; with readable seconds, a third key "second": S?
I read {"hour": 7, "minute": 4}
